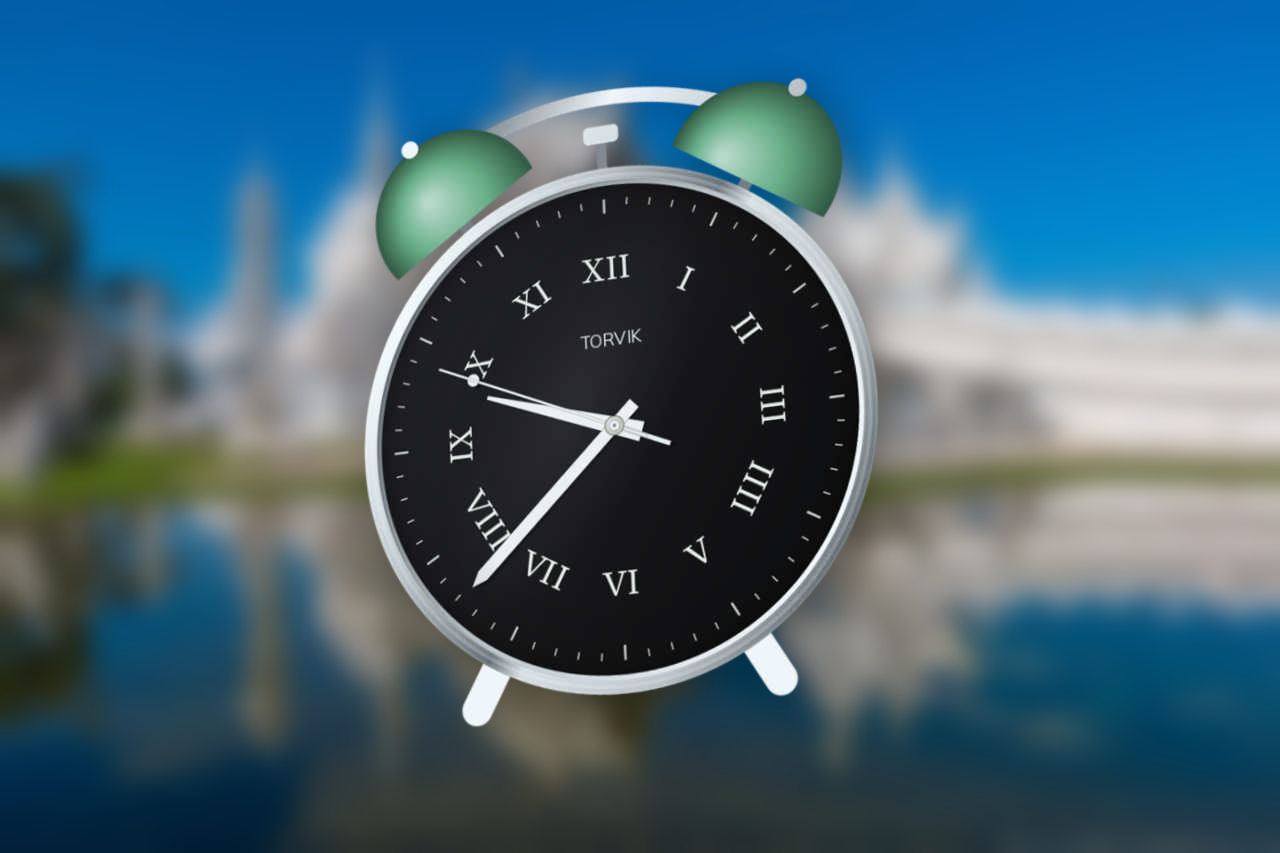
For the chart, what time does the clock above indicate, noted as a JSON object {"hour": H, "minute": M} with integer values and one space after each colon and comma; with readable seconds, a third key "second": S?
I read {"hour": 9, "minute": 37, "second": 49}
